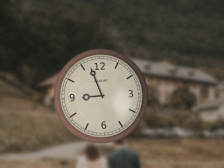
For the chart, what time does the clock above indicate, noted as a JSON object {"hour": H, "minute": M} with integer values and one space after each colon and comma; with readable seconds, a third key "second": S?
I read {"hour": 8, "minute": 57}
